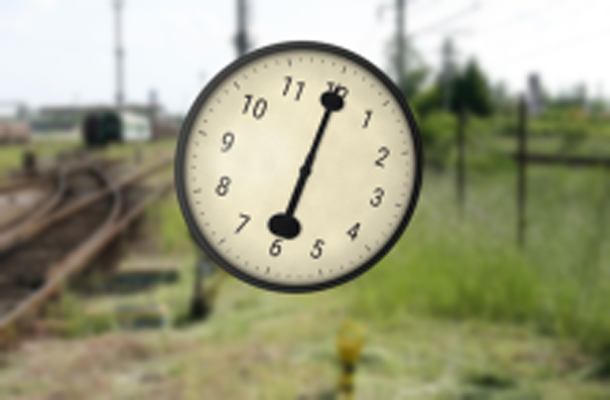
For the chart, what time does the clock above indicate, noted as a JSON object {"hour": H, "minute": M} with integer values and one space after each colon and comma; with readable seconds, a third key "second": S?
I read {"hour": 6, "minute": 0}
